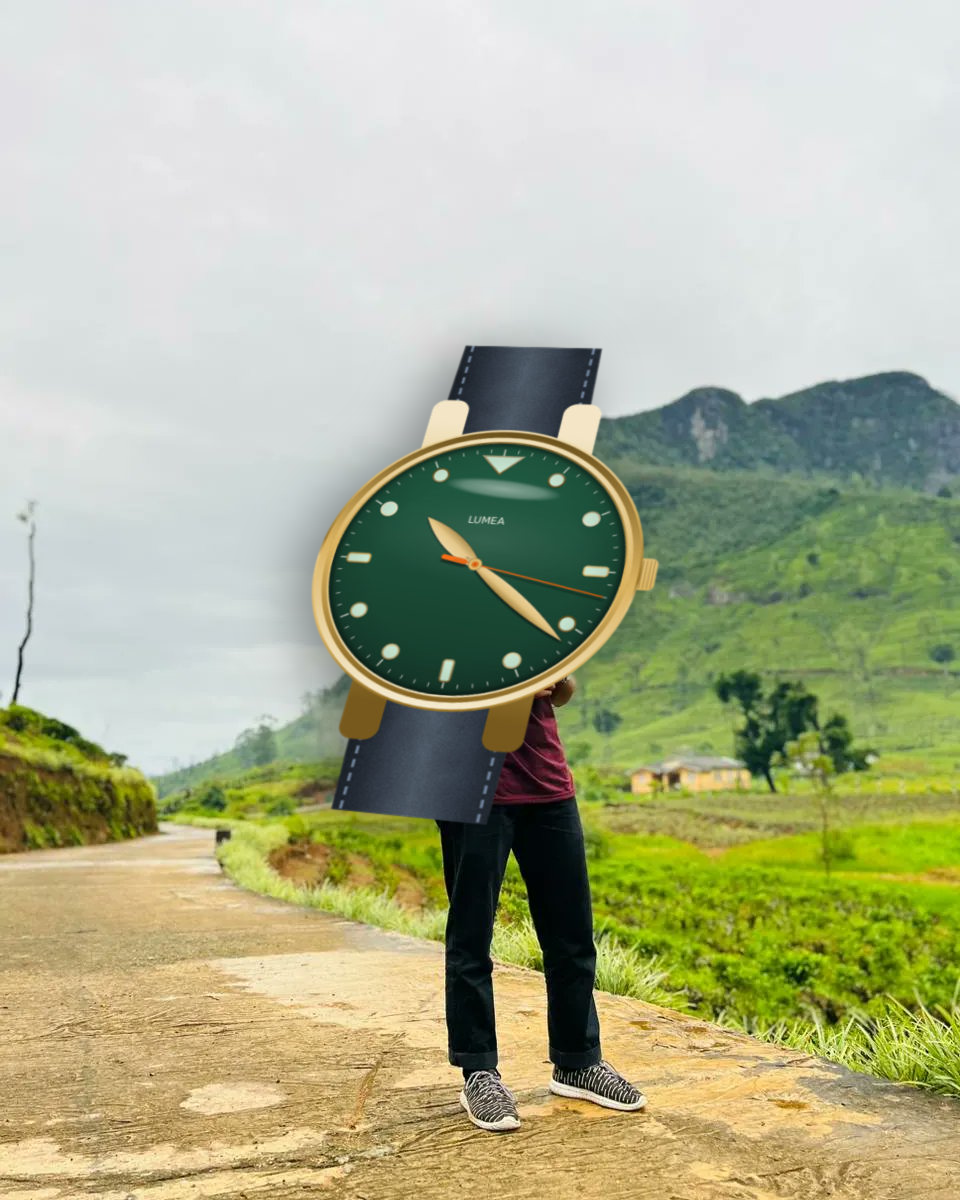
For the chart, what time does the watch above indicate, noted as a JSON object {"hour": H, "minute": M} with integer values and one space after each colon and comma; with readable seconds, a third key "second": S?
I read {"hour": 10, "minute": 21, "second": 17}
